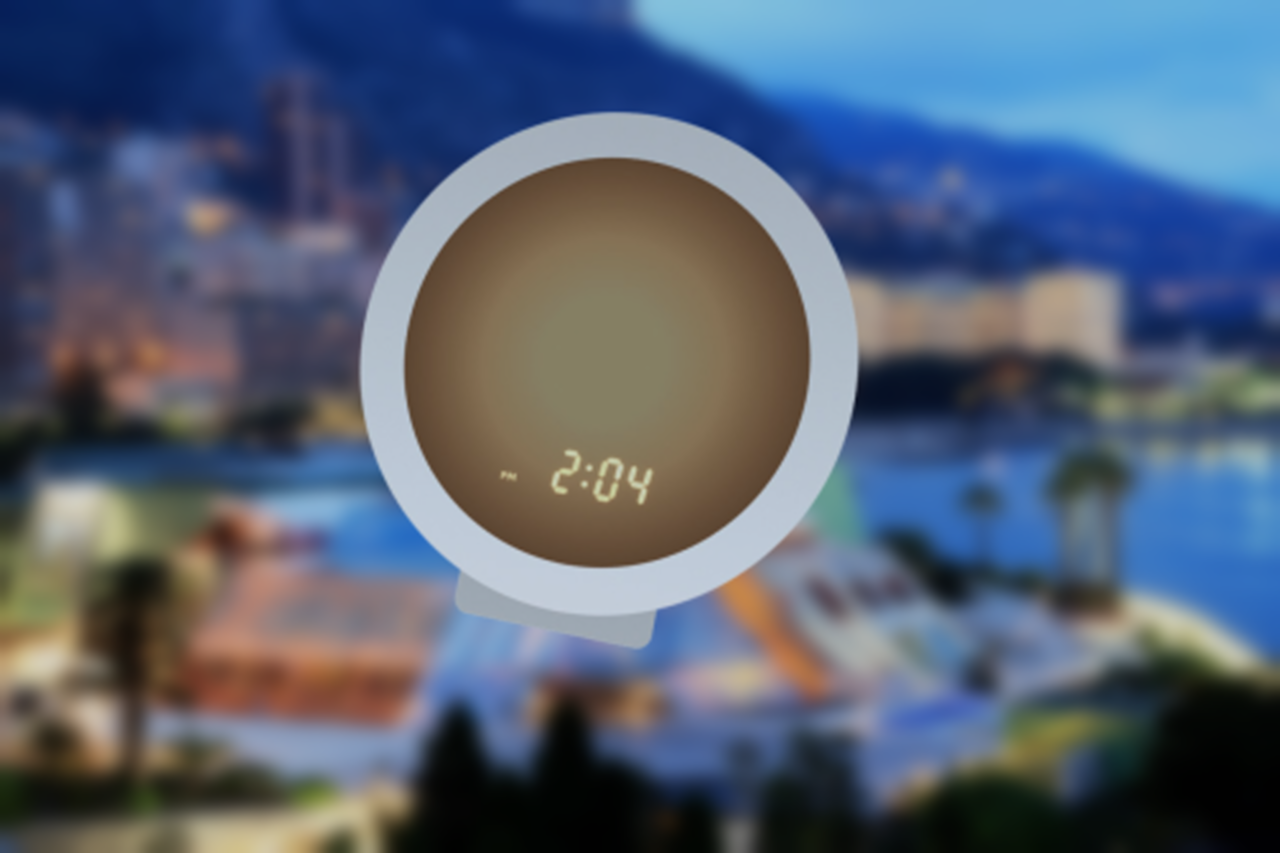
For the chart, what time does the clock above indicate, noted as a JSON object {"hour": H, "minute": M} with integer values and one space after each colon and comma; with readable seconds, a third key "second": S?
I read {"hour": 2, "minute": 4}
